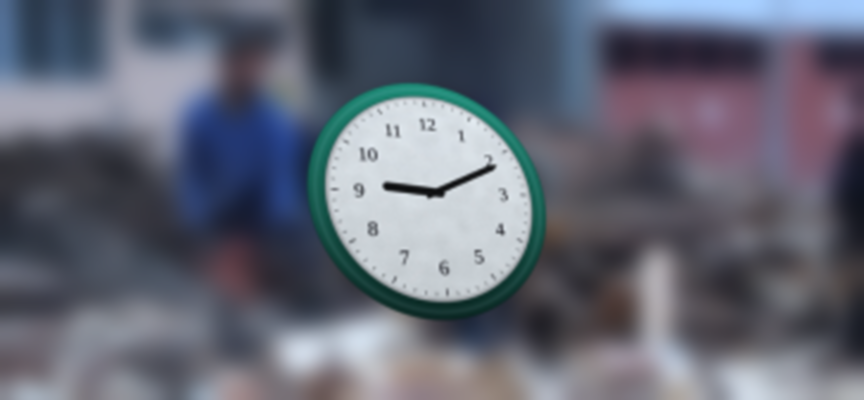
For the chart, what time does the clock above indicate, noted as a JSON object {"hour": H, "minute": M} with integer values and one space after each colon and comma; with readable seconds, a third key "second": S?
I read {"hour": 9, "minute": 11}
